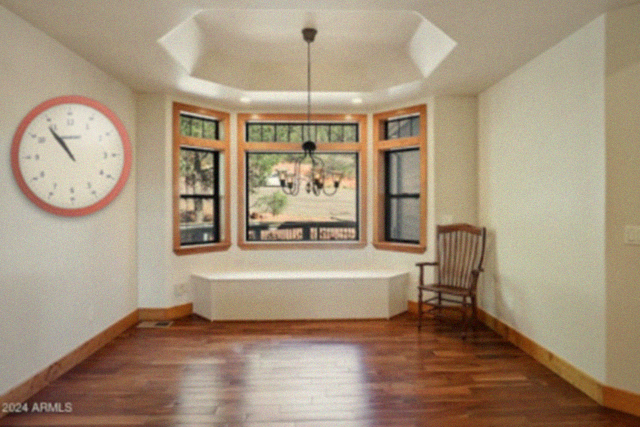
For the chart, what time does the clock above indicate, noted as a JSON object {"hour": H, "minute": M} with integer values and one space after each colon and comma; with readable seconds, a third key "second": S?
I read {"hour": 10, "minute": 54}
